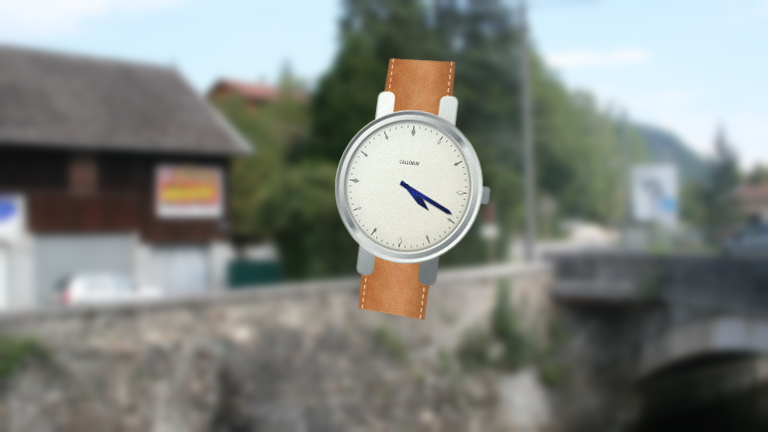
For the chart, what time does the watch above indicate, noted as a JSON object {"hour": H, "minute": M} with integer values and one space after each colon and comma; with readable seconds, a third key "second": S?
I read {"hour": 4, "minute": 19}
